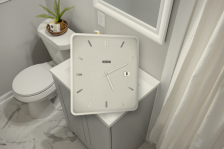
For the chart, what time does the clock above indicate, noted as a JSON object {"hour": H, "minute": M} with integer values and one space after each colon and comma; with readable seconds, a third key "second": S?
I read {"hour": 5, "minute": 11}
